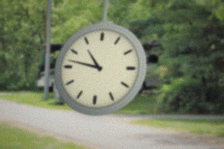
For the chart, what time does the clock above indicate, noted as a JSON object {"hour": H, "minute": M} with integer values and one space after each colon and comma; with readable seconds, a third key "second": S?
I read {"hour": 10, "minute": 47}
